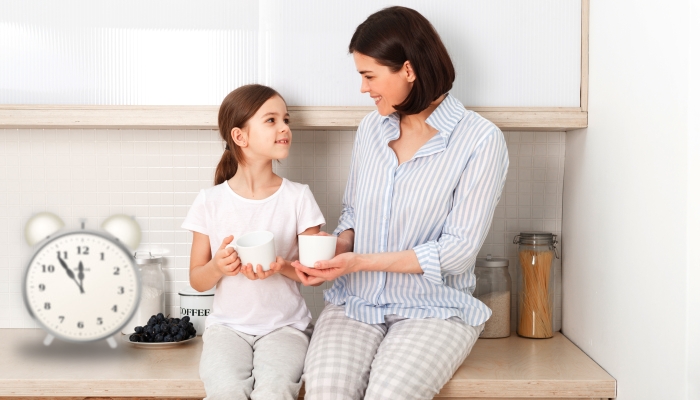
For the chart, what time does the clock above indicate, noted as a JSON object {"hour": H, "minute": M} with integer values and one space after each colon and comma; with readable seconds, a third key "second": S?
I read {"hour": 11, "minute": 54}
